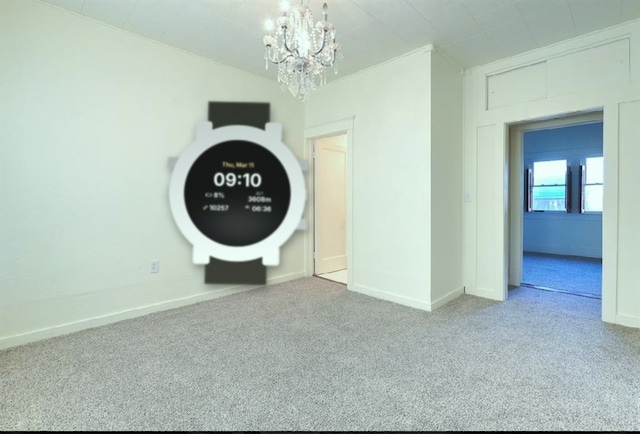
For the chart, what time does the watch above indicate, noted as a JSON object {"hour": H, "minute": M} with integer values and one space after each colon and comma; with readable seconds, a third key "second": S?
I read {"hour": 9, "minute": 10}
